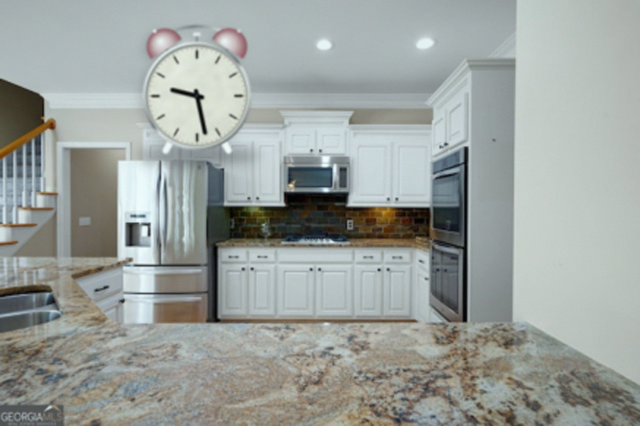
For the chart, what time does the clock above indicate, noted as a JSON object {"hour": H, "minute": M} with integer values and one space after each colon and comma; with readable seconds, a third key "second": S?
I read {"hour": 9, "minute": 28}
